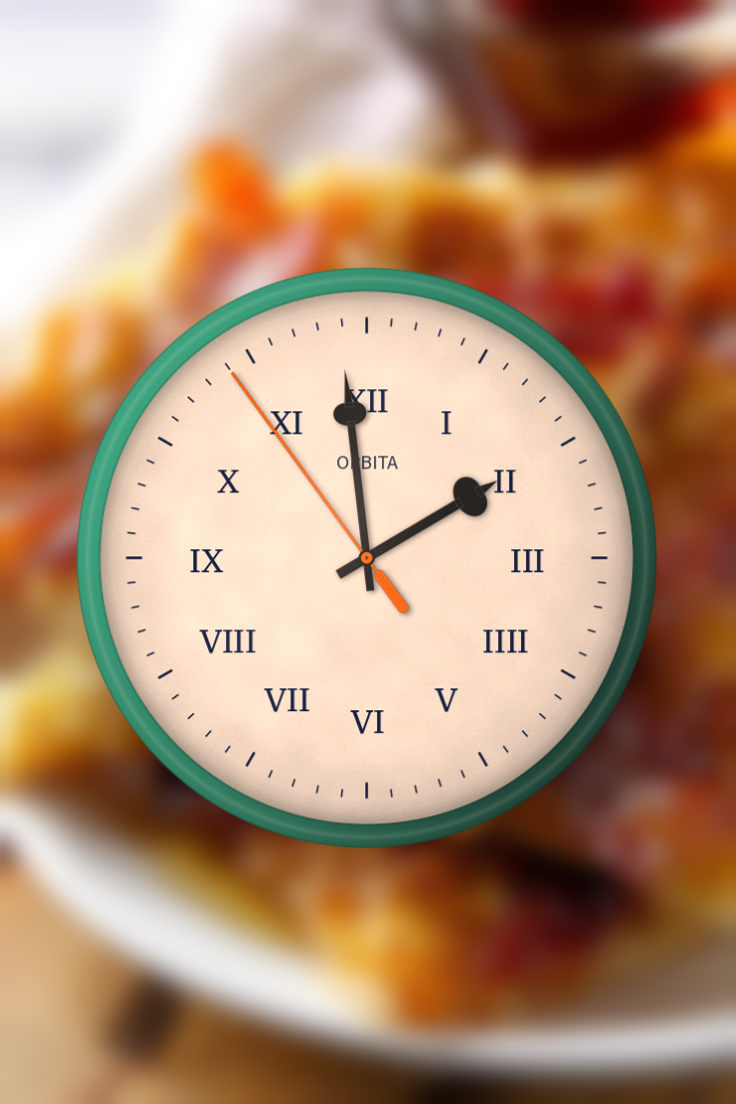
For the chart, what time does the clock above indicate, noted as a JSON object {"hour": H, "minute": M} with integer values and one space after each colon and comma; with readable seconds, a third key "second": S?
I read {"hour": 1, "minute": 58, "second": 54}
